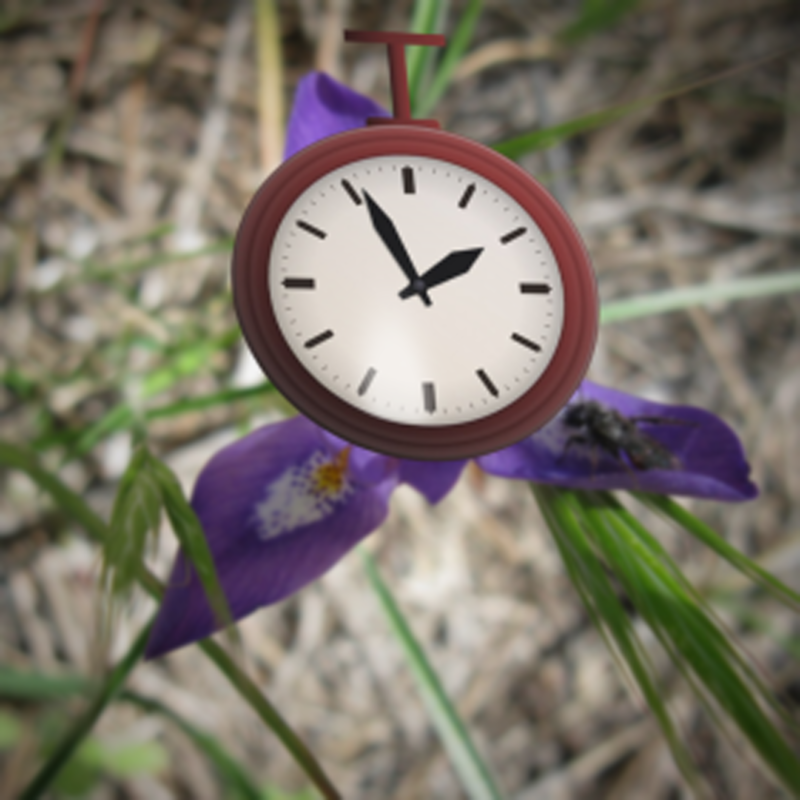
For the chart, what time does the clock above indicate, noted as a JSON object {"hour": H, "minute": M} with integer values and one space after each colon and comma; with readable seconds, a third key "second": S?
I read {"hour": 1, "minute": 56}
